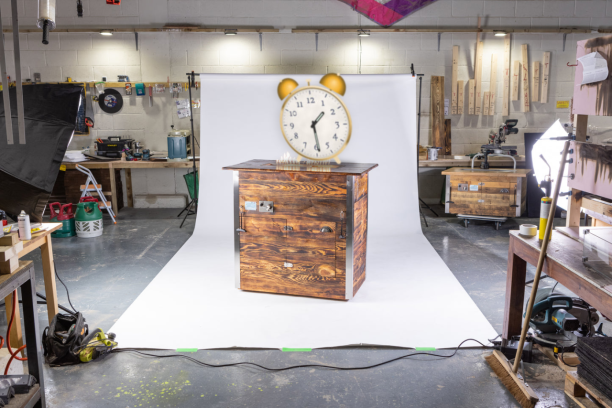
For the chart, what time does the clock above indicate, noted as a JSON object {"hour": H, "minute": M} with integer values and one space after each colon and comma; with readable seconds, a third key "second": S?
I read {"hour": 1, "minute": 29}
